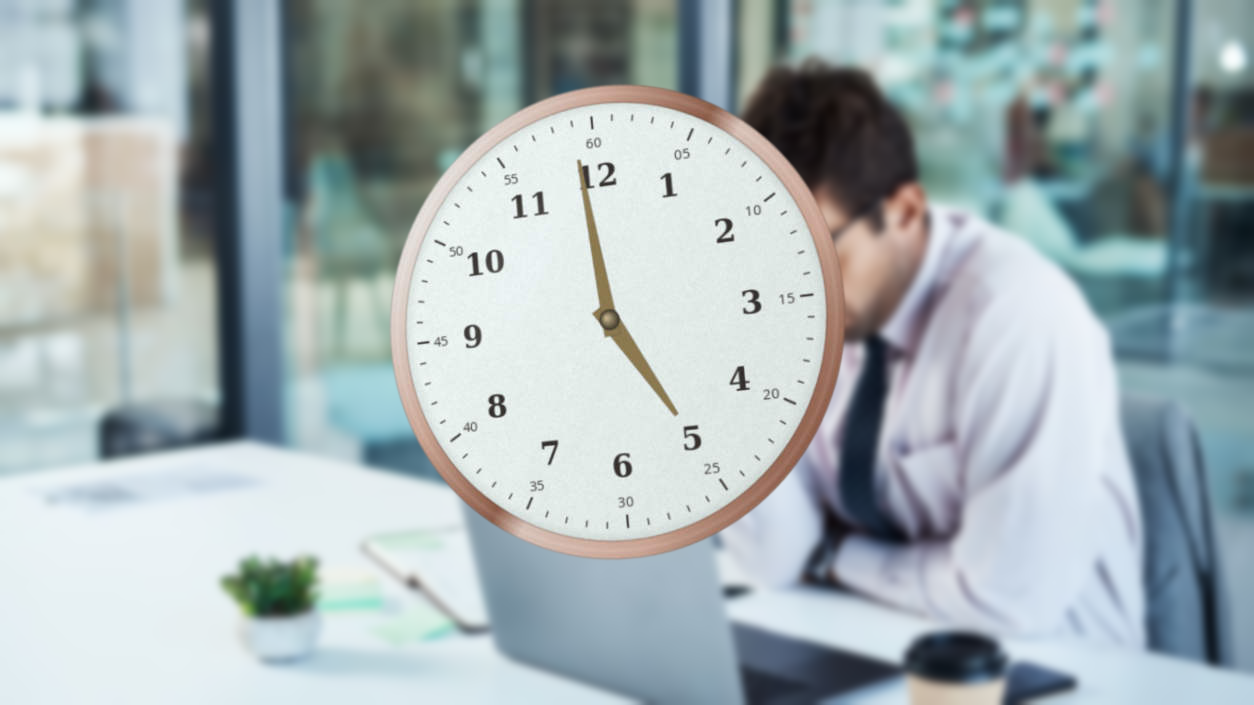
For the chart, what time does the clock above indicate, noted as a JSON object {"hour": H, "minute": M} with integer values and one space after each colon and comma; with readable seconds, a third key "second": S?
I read {"hour": 4, "minute": 59}
